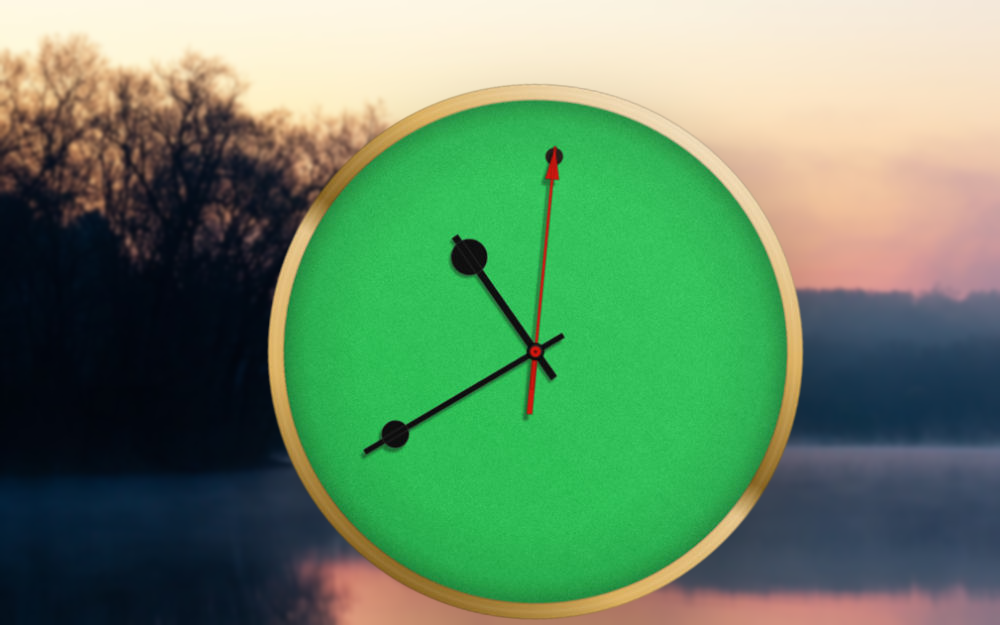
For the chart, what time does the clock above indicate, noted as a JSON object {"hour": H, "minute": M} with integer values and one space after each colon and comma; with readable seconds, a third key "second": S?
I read {"hour": 10, "minute": 39, "second": 0}
